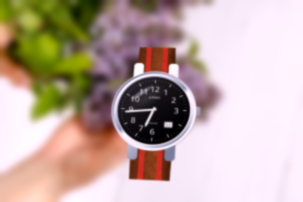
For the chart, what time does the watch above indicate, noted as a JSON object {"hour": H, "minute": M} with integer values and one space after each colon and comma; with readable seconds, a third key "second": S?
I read {"hour": 6, "minute": 44}
